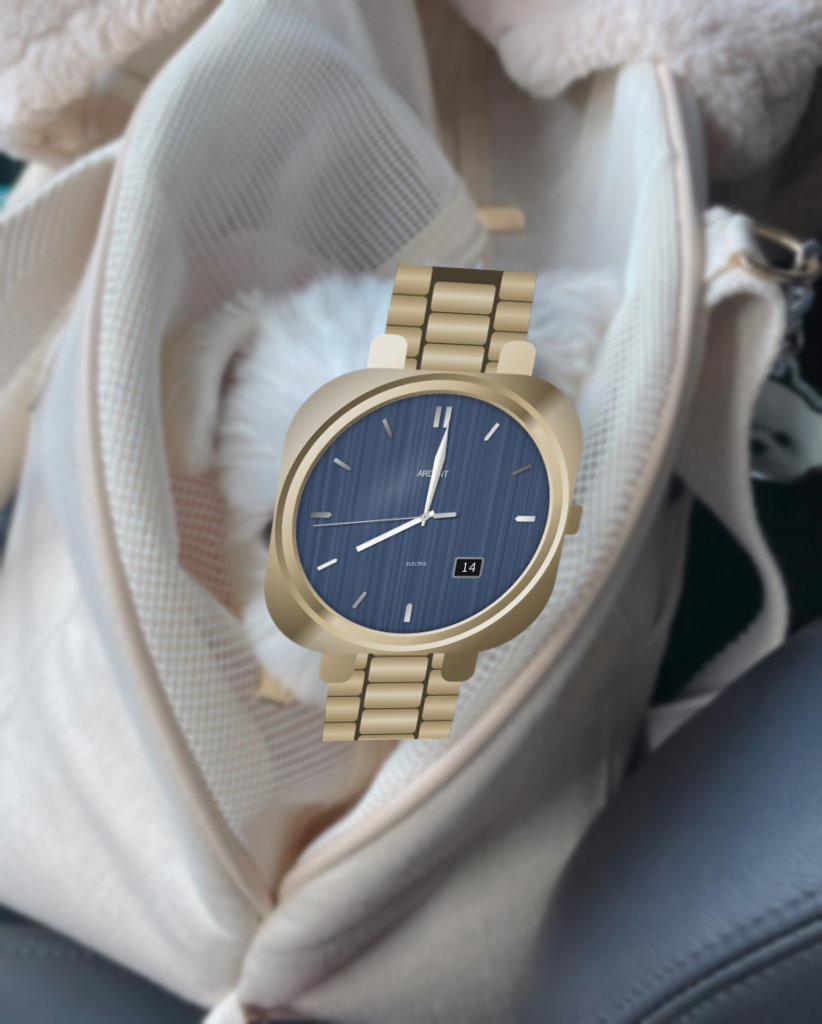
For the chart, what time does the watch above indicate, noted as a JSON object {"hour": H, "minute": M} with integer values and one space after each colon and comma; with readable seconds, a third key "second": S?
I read {"hour": 8, "minute": 0, "second": 44}
